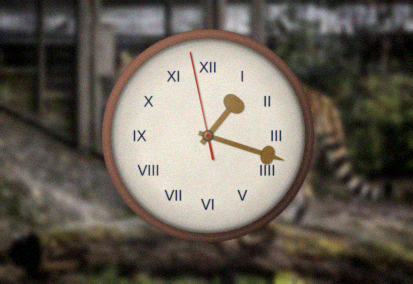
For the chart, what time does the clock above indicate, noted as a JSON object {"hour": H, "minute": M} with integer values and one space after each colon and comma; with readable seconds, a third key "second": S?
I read {"hour": 1, "minute": 17, "second": 58}
